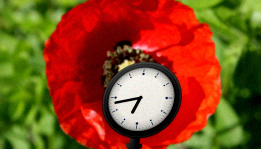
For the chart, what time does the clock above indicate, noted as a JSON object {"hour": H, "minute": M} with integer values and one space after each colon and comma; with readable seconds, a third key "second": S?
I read {"hour": 6, "minute": 43}
